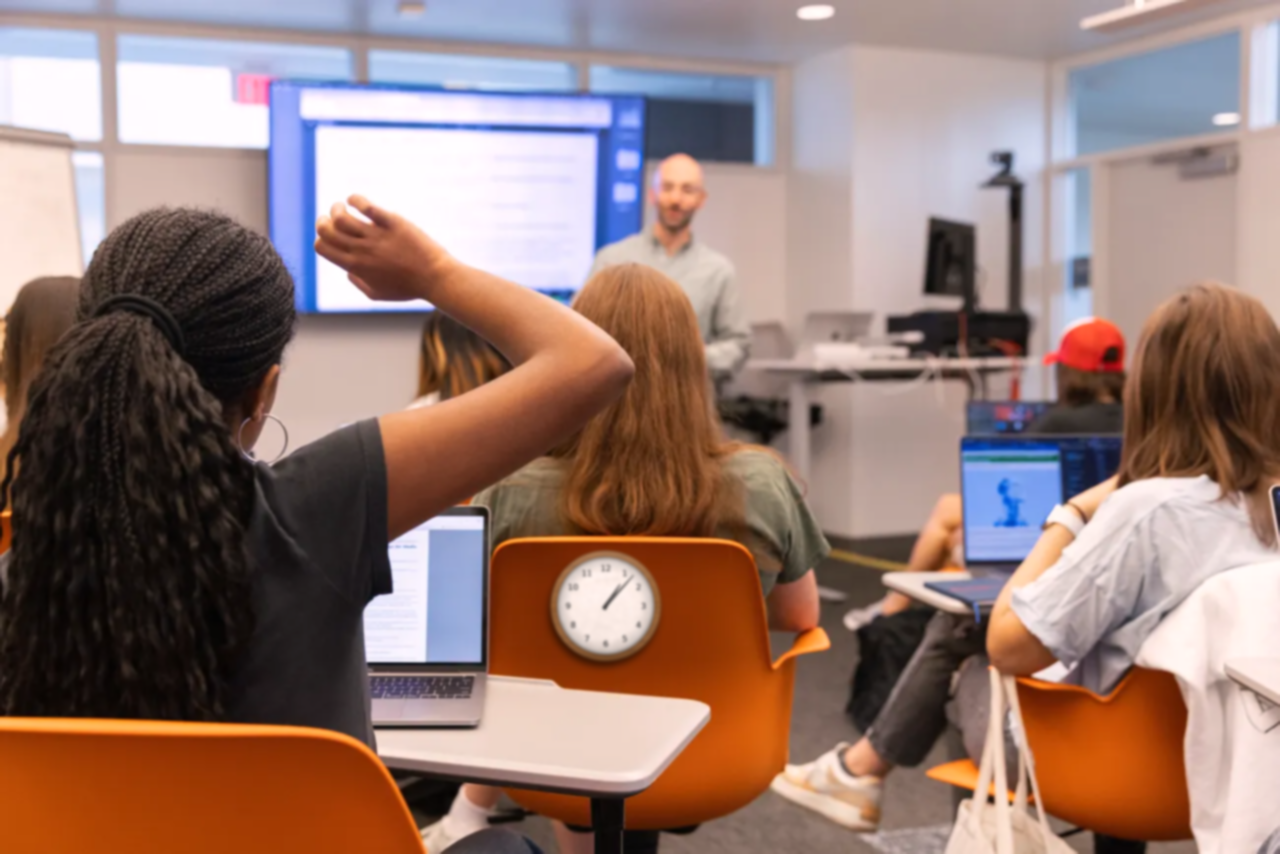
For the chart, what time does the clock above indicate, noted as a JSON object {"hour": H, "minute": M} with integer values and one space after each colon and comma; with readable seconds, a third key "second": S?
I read {"hour": 1, "minute": 7}
